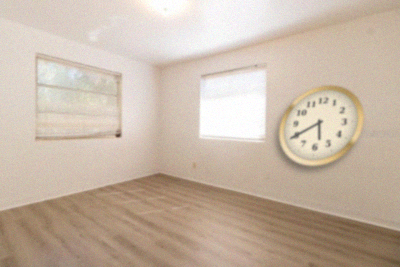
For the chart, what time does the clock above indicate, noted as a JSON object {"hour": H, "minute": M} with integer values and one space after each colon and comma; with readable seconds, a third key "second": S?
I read {"hour": 5, "minute": 40}
